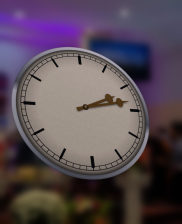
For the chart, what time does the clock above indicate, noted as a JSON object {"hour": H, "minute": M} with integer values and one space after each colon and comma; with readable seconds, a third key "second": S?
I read {"hour": 2, "minute": 13}
